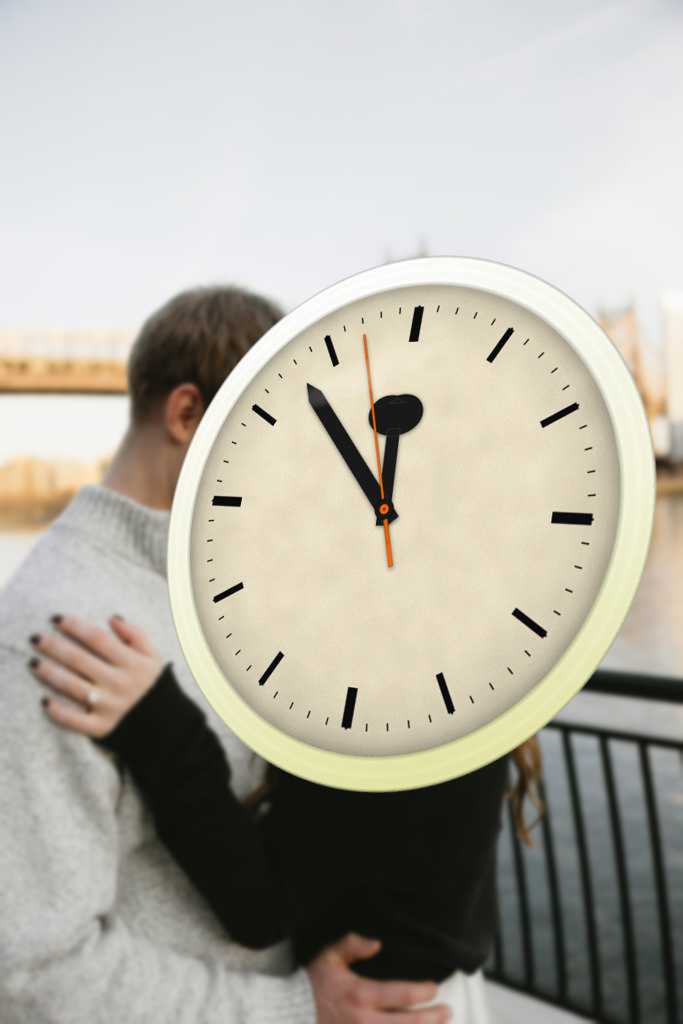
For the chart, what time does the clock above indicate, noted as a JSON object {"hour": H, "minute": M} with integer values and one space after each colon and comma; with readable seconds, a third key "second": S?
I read {"hour": 11, "minute": 52, "second": 57}
